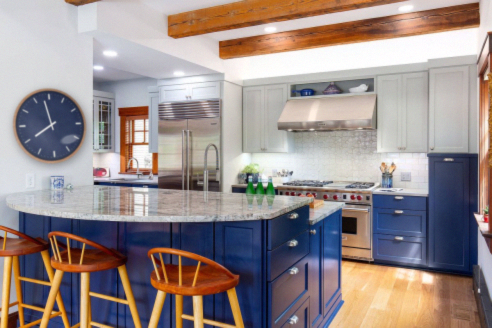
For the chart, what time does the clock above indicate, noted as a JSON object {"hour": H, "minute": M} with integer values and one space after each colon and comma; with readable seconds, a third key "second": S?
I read {"hour": 7, "minute": 58}
